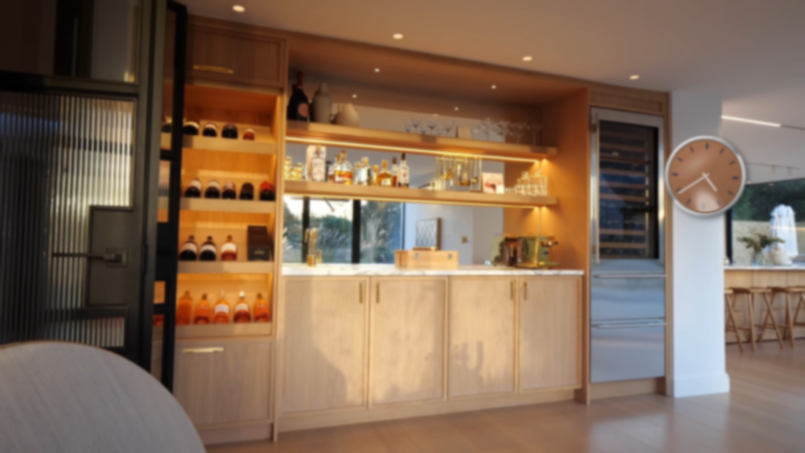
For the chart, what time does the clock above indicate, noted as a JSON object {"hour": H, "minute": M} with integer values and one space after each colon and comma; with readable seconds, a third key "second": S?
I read {"hour": 4, "minute": 39}
